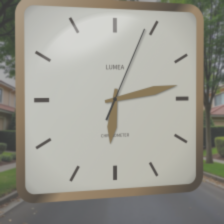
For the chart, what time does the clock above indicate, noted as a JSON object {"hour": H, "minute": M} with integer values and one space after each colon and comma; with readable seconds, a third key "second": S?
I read {"hour": 6, "minute": 13, "second": 4}
